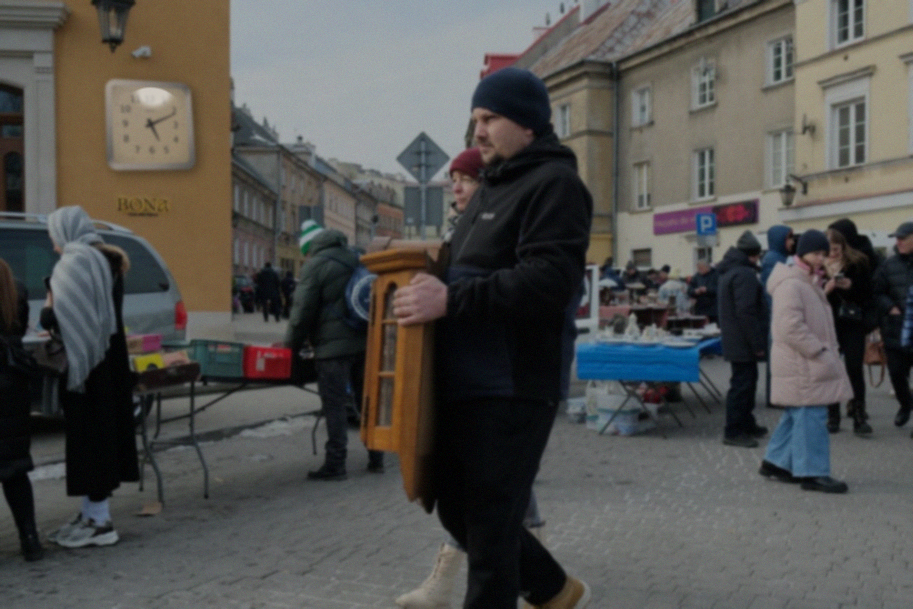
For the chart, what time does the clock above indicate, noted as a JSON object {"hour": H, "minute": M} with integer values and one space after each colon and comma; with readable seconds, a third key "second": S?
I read {"hour": 5, "minute": 11}
